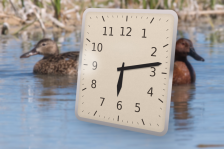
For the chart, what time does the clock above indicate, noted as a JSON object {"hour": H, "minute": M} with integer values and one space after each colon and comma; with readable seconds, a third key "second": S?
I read {"hour": 6, "minute": 13}
